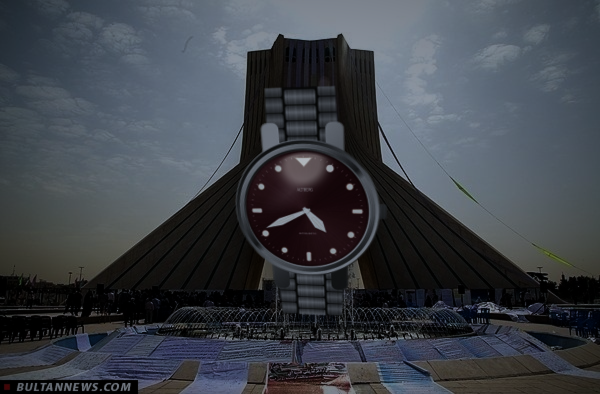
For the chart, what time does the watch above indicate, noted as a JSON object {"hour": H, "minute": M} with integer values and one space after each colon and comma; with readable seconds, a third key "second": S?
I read {"hour": 4, "minute": 41}
